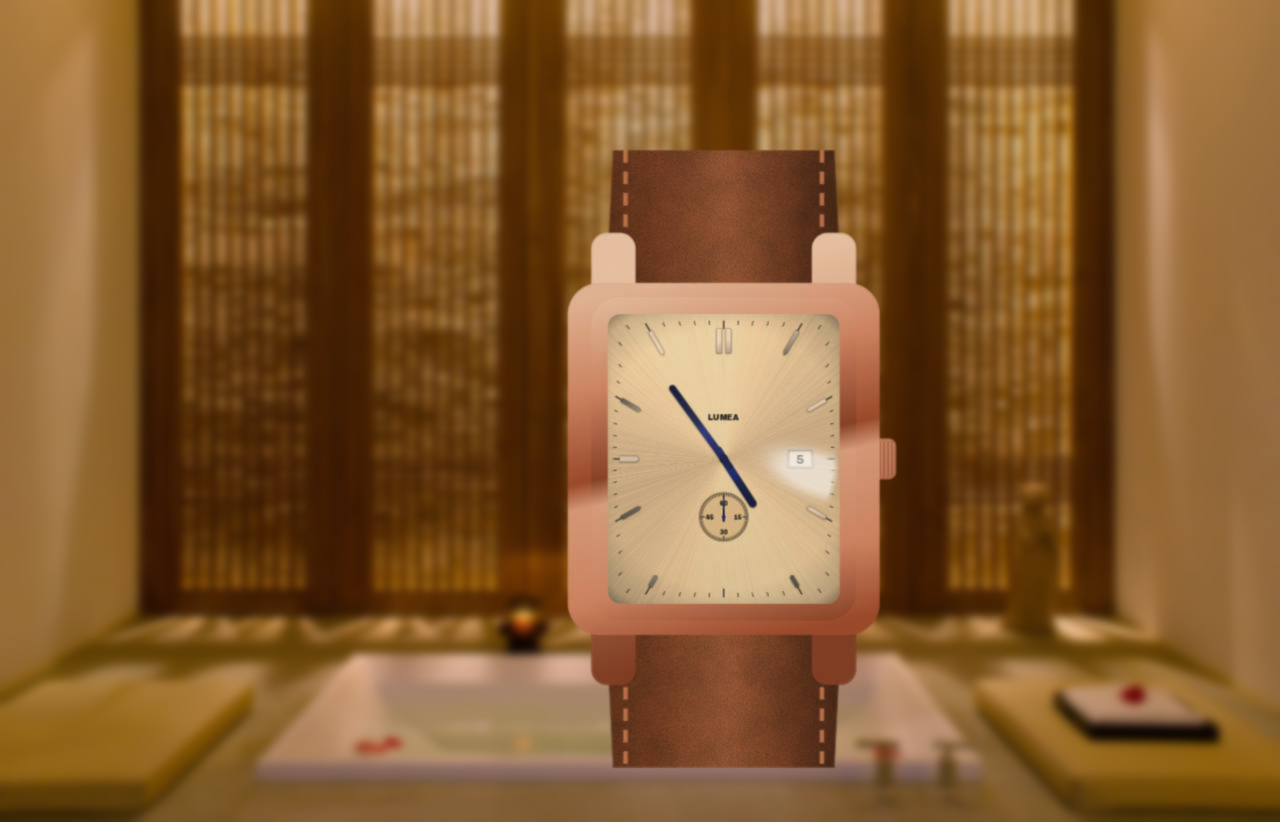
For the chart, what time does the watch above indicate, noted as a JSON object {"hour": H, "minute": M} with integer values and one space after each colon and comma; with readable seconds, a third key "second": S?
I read {"hour": 4, "minute": 54}
